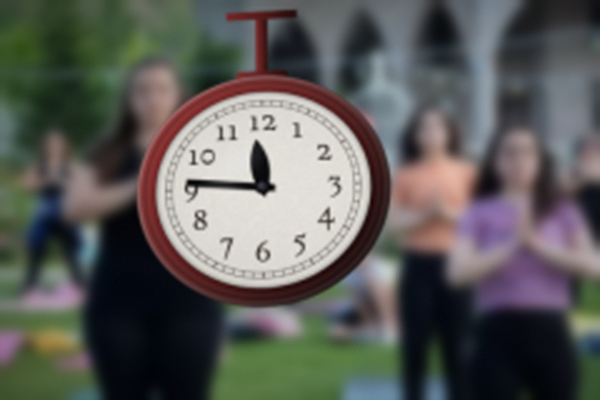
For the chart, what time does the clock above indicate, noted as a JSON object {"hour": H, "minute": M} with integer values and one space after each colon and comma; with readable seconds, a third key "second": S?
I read {"hour": 11, "minute": 46}
